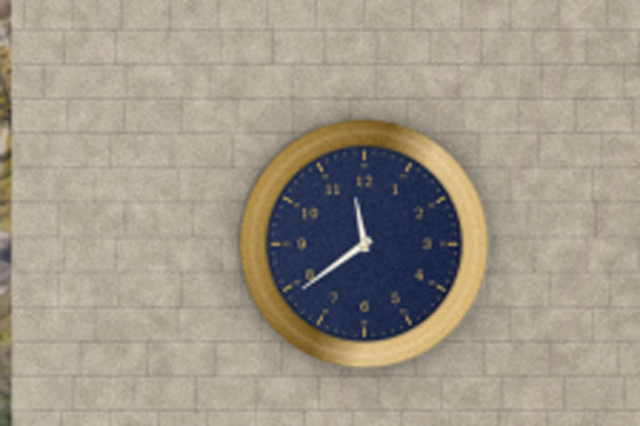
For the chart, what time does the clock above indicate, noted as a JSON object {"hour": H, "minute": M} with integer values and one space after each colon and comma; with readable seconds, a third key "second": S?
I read {"hour": 11, "minute": 39}
